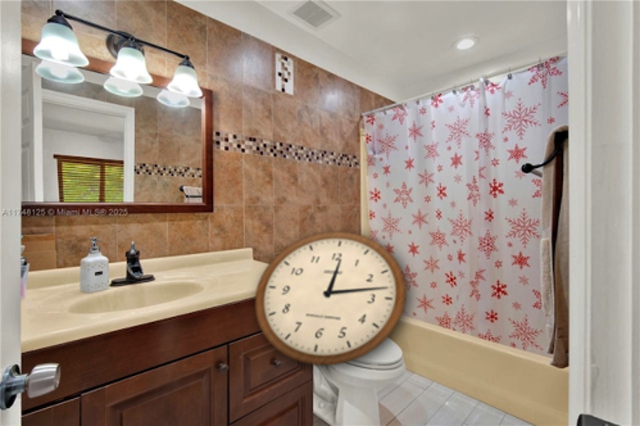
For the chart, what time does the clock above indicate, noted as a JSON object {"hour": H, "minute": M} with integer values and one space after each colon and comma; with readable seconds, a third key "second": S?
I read {"hour": 12, "minute": 13}
